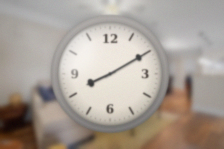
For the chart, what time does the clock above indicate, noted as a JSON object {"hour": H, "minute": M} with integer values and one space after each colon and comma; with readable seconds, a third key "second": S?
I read {"hour": 8, "minute": 10}
